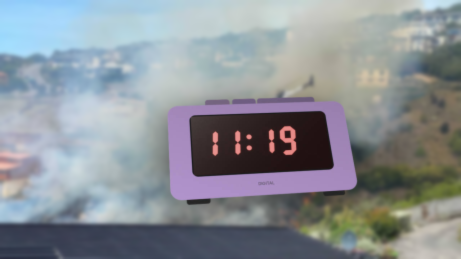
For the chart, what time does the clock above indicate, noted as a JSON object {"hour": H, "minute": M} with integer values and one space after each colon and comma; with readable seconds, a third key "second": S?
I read {"hour": 11, "minute": 19}
